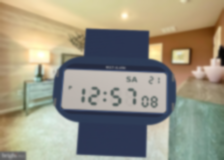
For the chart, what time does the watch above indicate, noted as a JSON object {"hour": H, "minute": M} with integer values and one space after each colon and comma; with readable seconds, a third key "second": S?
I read {"hour": 12, "minute": 57, "second": 8}
